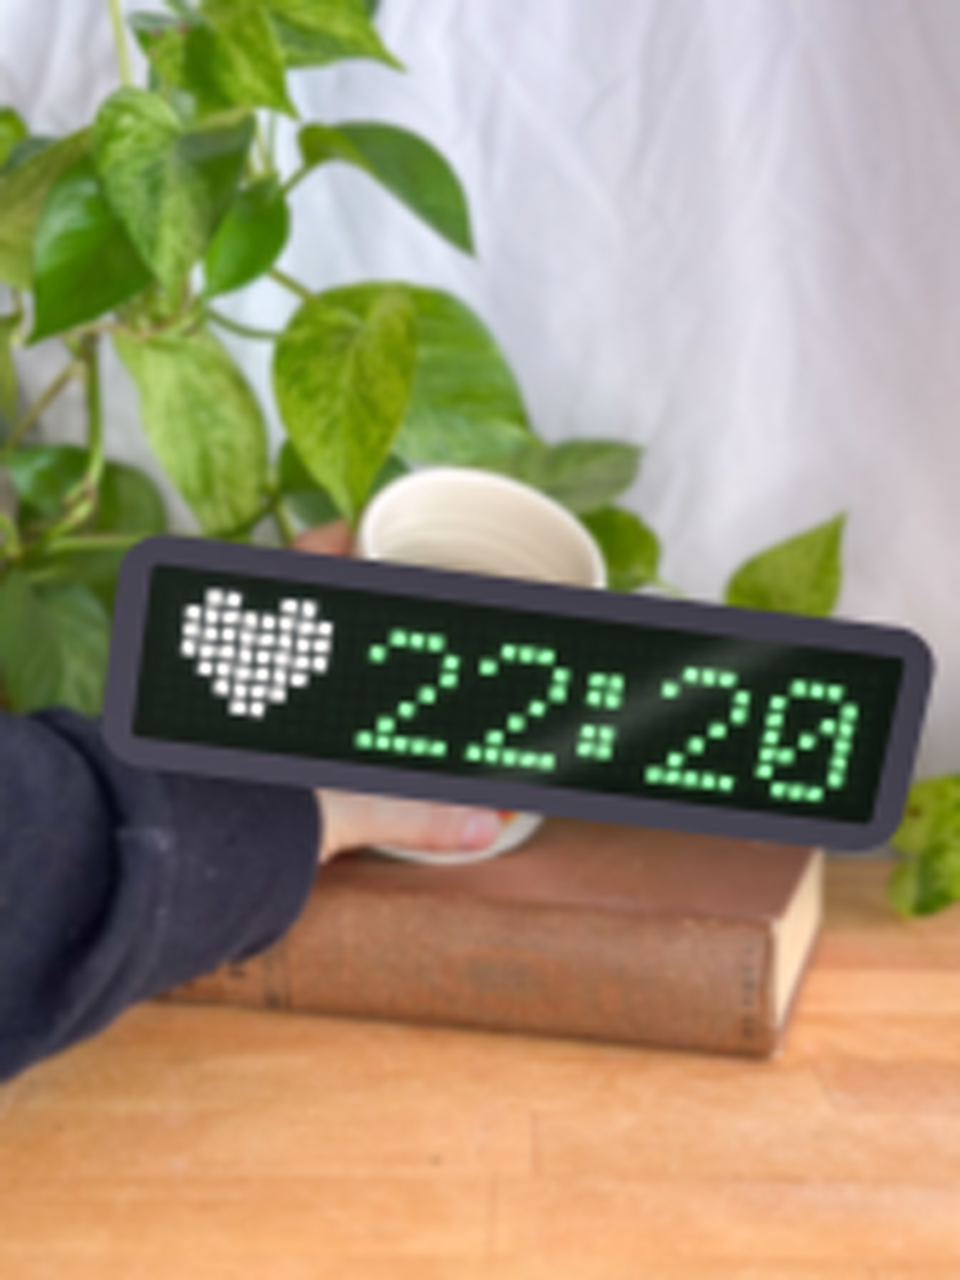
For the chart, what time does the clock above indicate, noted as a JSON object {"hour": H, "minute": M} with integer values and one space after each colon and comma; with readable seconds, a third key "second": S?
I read {"hour": 22, "minute": 20}
